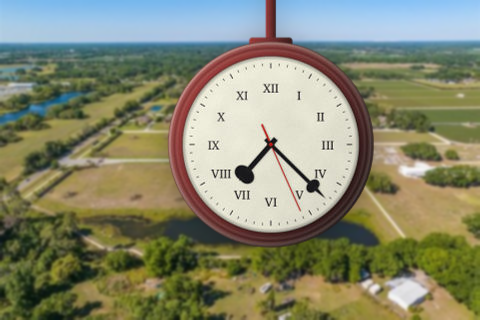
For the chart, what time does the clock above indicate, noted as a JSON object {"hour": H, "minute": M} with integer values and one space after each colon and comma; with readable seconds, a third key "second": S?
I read {"hour": 7, "minute": 22, "second": 26}
